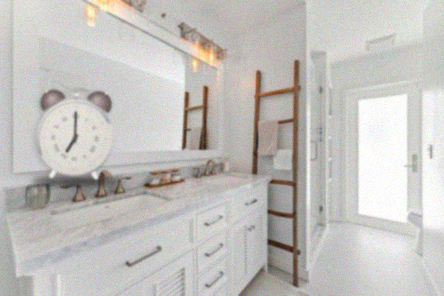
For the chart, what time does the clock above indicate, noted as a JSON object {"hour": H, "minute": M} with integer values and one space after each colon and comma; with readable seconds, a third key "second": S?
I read {"hour": 7, "minute": 0}
